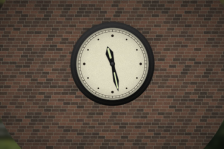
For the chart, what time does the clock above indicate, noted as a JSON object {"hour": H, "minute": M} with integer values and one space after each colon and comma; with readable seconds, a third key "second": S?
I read {"hour": 11, "minute": 28}
